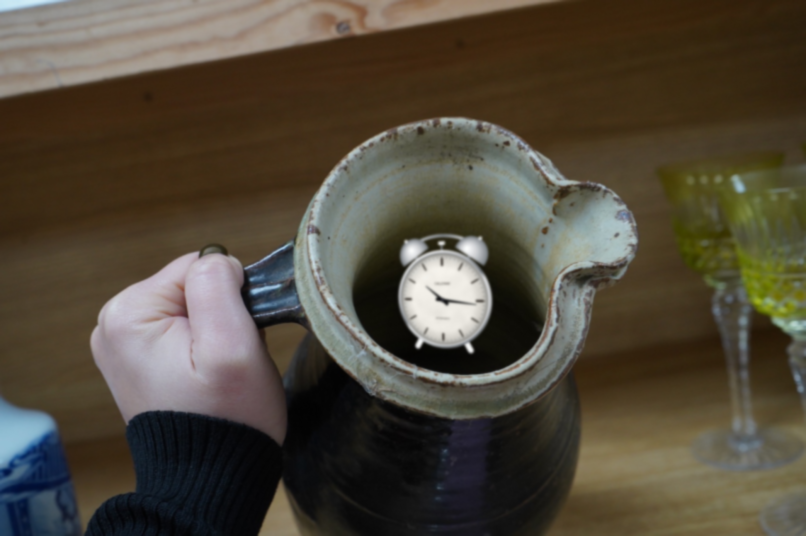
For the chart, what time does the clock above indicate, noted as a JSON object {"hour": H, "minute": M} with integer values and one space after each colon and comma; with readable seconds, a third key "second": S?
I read {"hour": 10, "minute": 16}
